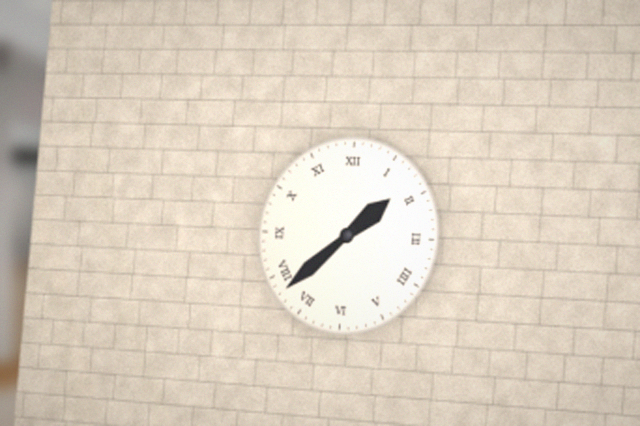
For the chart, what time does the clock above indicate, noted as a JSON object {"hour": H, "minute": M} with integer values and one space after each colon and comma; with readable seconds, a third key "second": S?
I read {"hour": 1, "minute": 38}
